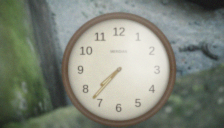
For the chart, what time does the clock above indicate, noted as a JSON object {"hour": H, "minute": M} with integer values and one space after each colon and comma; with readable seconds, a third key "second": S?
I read {"hour": 7, "minute": 37}
